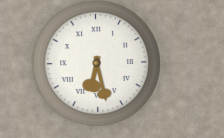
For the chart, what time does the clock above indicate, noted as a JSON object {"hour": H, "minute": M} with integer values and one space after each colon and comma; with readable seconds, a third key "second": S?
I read {"hour": 6, "minute": 28}
